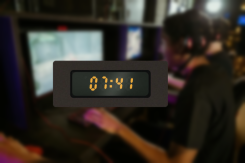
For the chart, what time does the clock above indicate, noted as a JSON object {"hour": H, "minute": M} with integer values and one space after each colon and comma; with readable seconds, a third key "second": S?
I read {"hour": 7, "minute": 41}
